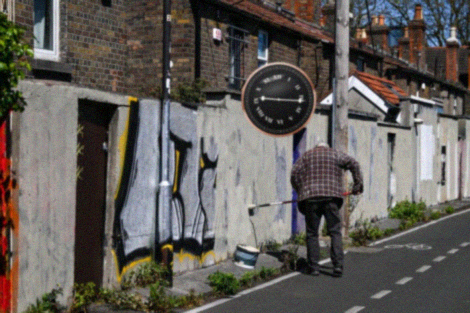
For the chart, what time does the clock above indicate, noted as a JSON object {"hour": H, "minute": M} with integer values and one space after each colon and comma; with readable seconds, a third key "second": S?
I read {"hour": 9, "minute": 16}
